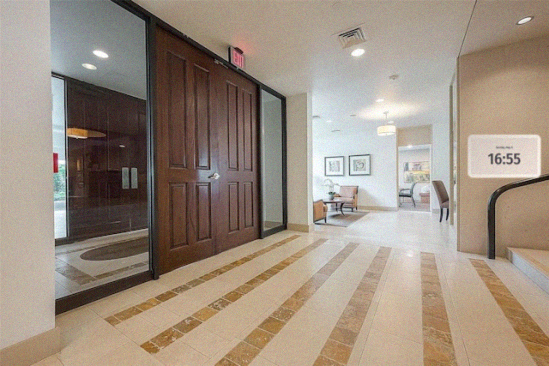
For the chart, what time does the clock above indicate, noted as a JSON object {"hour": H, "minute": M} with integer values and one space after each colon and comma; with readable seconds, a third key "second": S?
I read {"hour": 16, "minute": 55}
